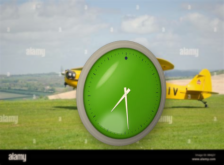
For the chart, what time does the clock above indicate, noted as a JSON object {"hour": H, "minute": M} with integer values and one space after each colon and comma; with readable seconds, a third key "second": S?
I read {"hour": 7, "minute": 29}
